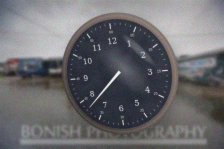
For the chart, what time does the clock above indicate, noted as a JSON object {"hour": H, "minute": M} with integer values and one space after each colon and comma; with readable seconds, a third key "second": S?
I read {"hour": 7, "minute": 38}
